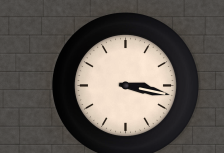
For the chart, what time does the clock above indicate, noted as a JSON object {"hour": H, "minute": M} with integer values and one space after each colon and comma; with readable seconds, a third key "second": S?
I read {"hour": 3, "minute": 17}
